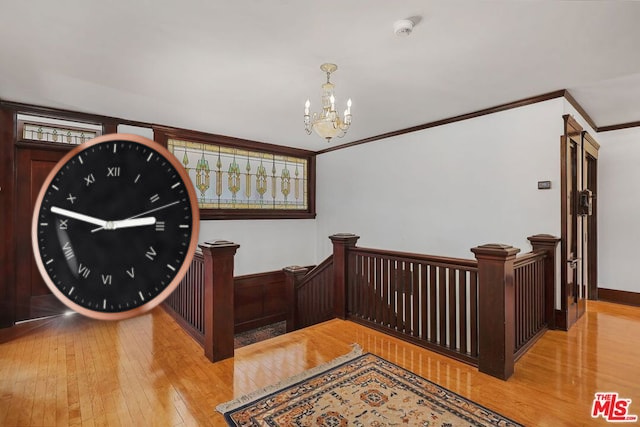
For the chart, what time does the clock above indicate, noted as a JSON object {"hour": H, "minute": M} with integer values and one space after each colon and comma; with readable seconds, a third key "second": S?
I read {"hour": 2, "minute": 47, "second": 12}
